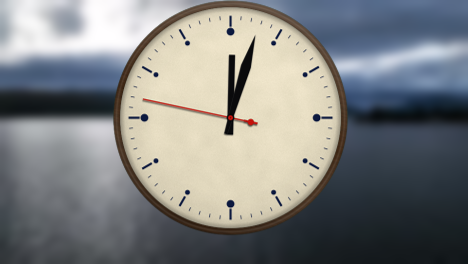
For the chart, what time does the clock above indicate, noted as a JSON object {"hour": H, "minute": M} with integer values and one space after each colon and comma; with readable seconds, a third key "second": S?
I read {"hour": 12, "minute": 2, "second": 47}
